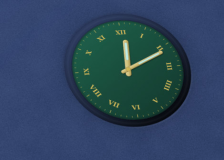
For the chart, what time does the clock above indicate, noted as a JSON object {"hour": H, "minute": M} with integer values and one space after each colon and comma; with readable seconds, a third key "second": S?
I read {"hour": 12, "minute": 11}
